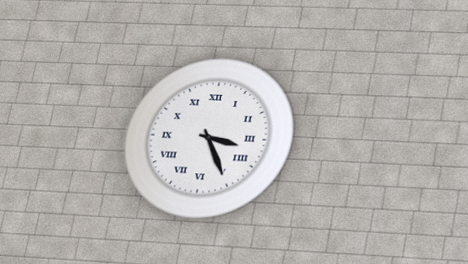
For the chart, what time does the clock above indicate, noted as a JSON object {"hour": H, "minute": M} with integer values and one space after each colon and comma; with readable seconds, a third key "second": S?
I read {"hour": 3, "minute": 25}
